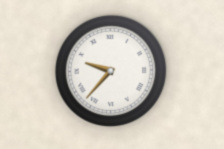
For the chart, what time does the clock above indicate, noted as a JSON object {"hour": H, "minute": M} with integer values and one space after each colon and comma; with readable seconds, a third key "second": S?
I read {"hour": 9, "minute": 37}
